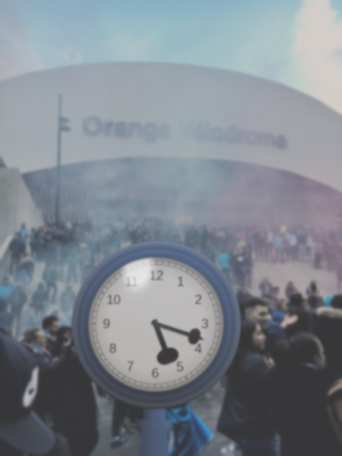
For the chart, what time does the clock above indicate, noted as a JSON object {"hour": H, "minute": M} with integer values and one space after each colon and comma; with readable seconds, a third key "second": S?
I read {"hour": 5, "minute": 18}
